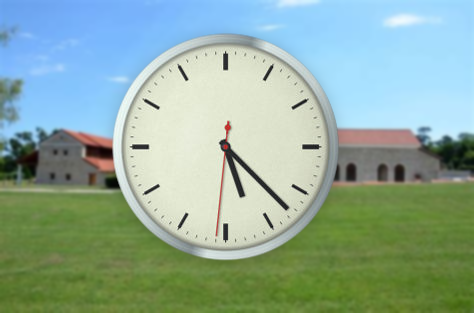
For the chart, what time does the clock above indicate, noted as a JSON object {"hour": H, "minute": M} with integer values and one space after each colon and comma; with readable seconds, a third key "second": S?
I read {"hour": 5, "minute": 22, "second": 31}
